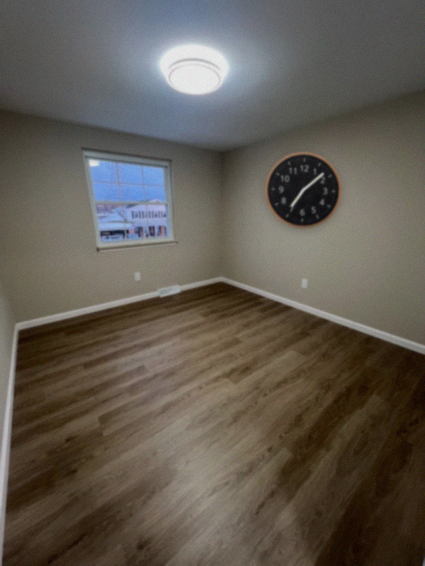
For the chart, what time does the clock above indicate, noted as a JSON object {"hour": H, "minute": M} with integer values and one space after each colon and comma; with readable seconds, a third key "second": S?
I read {"hour": 7, "minute": 8}
